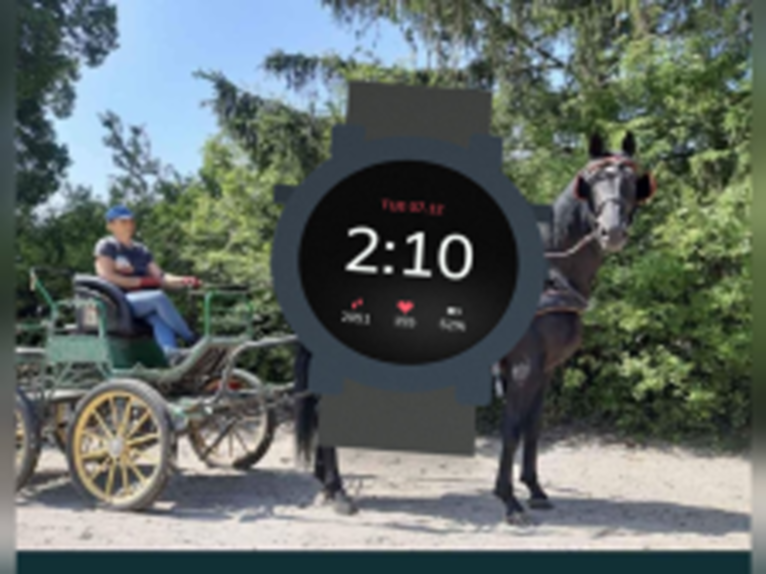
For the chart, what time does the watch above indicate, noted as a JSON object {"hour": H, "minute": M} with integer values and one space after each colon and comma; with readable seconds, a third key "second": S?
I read {"hour": 2, "minute": 10}
